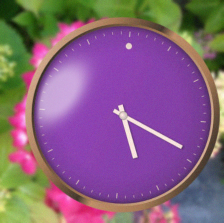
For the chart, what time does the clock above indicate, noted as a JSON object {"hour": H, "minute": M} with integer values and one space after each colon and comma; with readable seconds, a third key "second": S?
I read {"hour": 5, "minute": 19}
